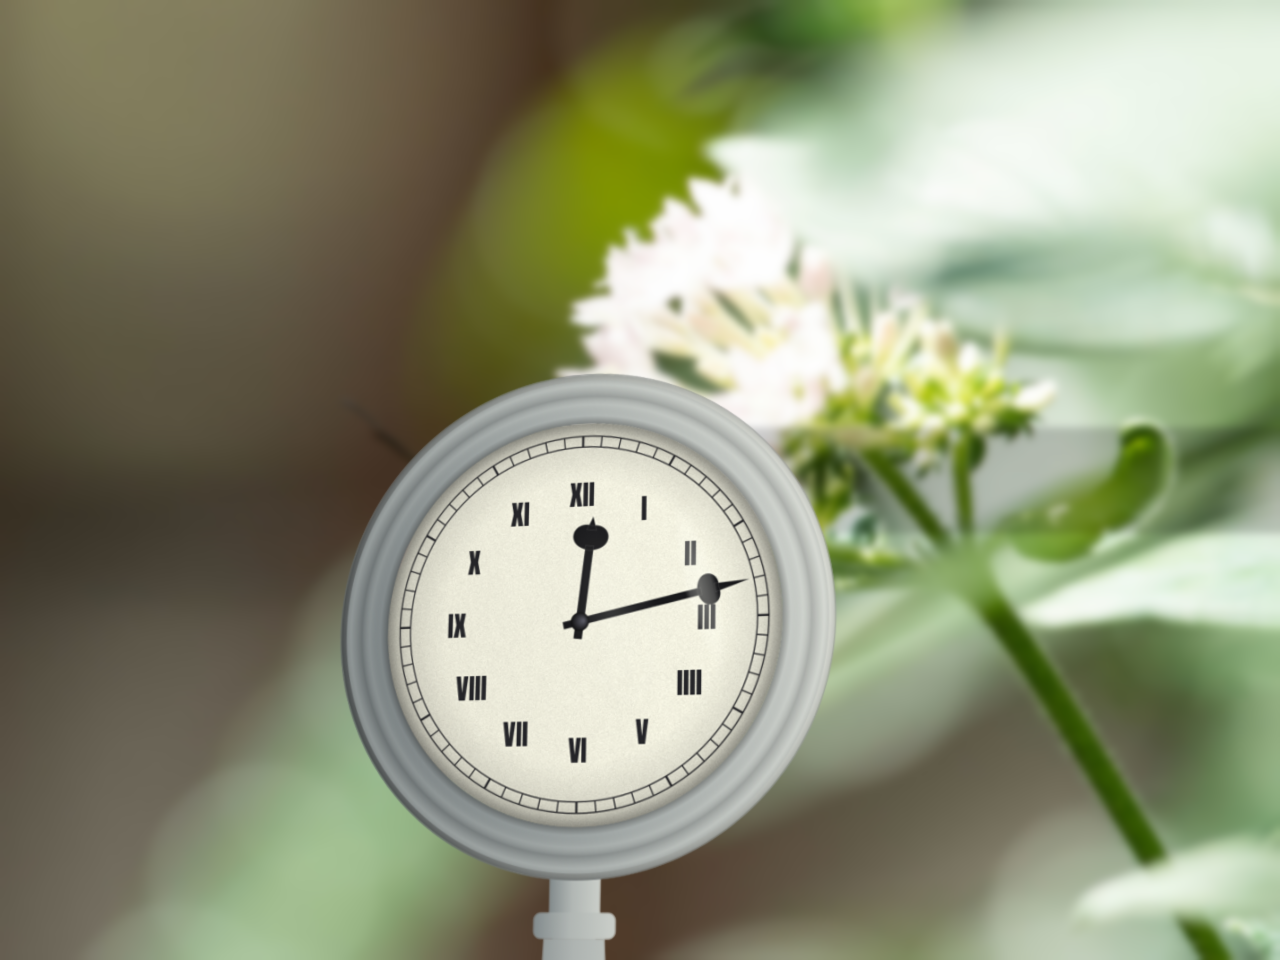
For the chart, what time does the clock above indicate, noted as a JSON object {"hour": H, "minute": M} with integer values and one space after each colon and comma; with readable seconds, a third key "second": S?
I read {"hour": 12, "minute": 13}
